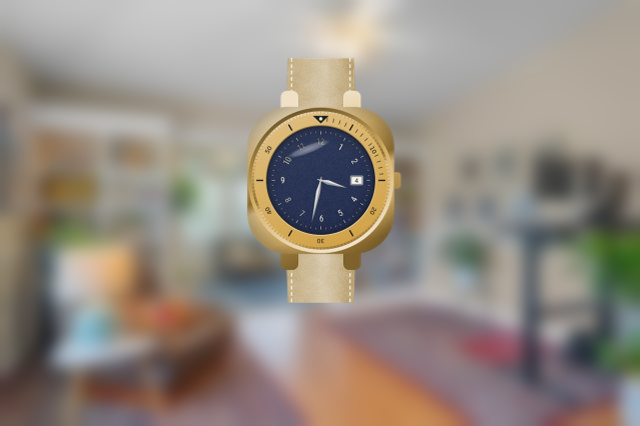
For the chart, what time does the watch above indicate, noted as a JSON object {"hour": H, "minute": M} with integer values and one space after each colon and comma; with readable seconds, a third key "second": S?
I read {"hour": 3, "minute": 32}
